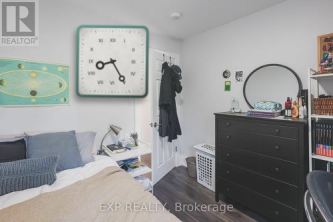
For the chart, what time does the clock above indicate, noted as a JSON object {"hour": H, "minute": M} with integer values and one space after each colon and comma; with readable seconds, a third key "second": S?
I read {"hour": 8, "minute": 25}
